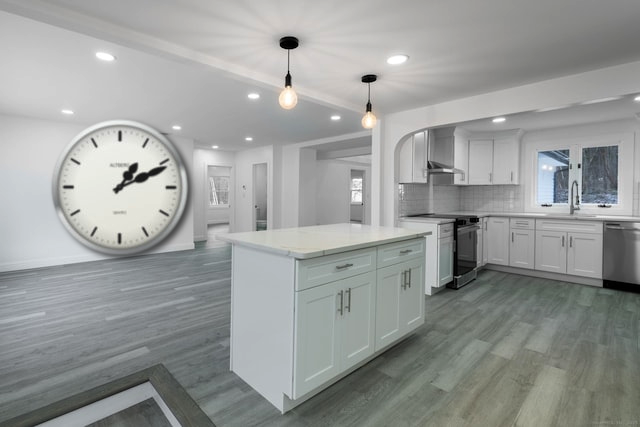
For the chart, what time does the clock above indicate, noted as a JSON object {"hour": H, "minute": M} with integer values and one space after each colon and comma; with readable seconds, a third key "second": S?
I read {"hour": 1, "minute": 11}
